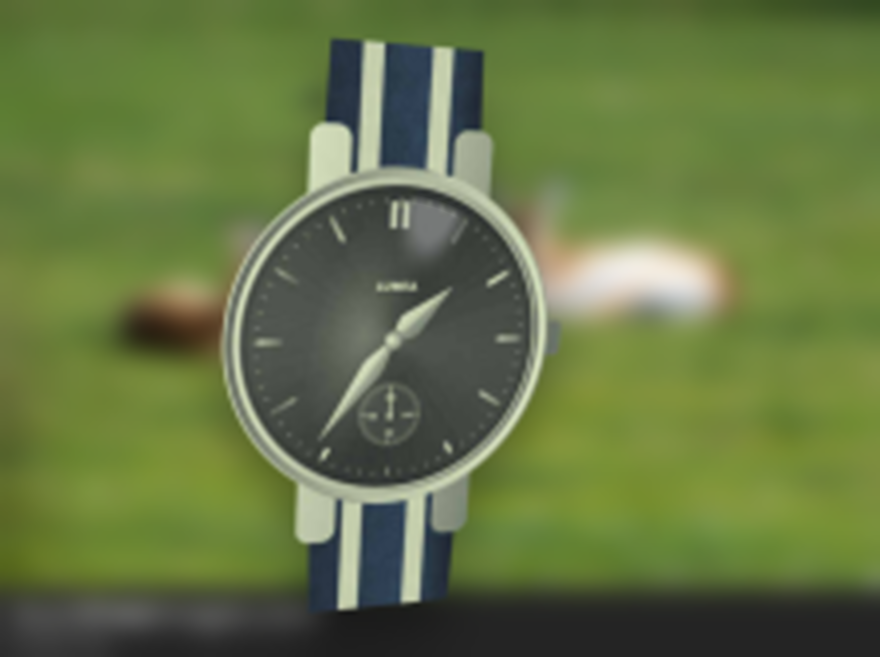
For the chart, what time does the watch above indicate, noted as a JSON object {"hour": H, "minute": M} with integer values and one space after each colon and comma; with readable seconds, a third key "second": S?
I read {"hour": 1, "minute": 36}
